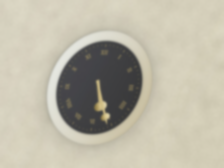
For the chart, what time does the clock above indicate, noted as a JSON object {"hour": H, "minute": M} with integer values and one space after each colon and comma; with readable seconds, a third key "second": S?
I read {"hour": 5, "minute": 26}
